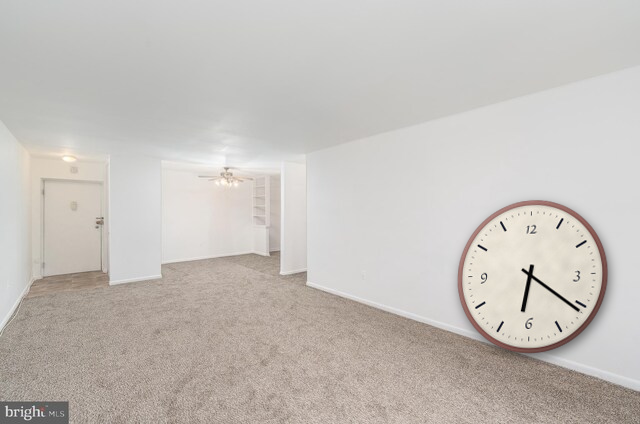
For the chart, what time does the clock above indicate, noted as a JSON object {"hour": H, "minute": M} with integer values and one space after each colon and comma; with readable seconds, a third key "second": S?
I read {"hour": 6, "minute": 21}
